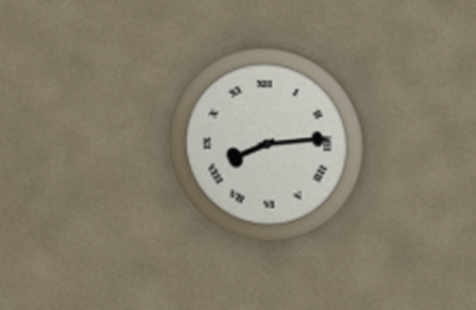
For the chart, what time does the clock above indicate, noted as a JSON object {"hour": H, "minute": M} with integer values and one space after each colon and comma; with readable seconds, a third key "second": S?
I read {"hour": 8, "minute": 14}
